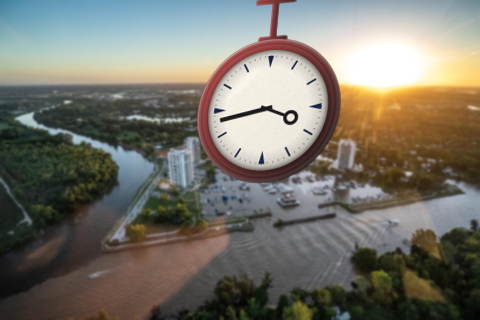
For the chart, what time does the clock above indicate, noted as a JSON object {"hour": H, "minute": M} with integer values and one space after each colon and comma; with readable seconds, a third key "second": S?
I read {"hour": 3, "minute": 43}
